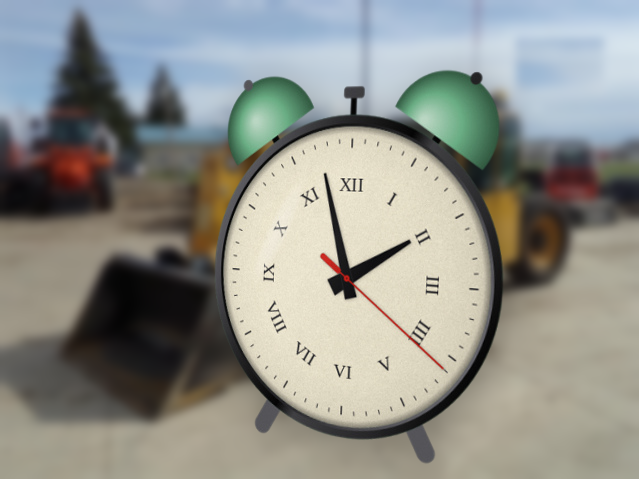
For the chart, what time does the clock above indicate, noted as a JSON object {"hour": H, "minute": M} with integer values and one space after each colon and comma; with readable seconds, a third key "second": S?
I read {"hour": 1, "minute": 57, "second": 21}
